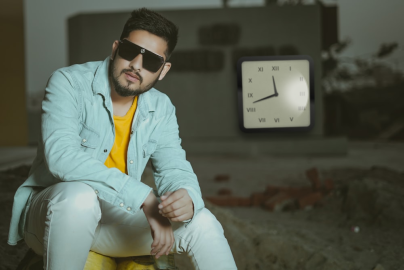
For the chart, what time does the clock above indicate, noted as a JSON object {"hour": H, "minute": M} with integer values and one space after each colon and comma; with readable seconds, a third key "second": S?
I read {"hour": 11, "minute": 42}
